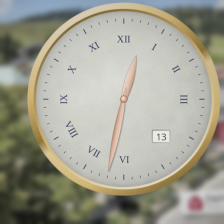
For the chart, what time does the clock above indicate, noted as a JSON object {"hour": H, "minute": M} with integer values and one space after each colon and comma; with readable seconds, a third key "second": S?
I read {"hour": 12, "minute": 32}
